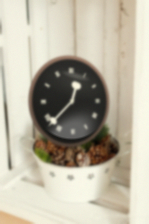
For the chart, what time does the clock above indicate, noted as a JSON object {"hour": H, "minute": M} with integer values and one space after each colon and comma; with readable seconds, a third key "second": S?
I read {"hour": 12, "minute": 38}
